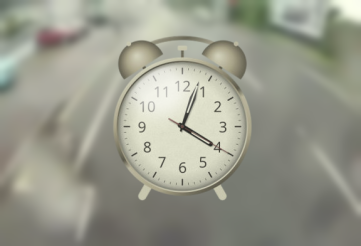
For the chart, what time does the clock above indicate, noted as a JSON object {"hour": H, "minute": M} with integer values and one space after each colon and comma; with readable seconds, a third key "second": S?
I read {"hour": 4, "minute": 3, "second": 20}
